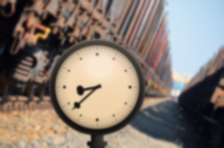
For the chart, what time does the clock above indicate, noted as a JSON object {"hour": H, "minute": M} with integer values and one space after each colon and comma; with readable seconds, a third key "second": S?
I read {"hour": 8, "minute": 38}
